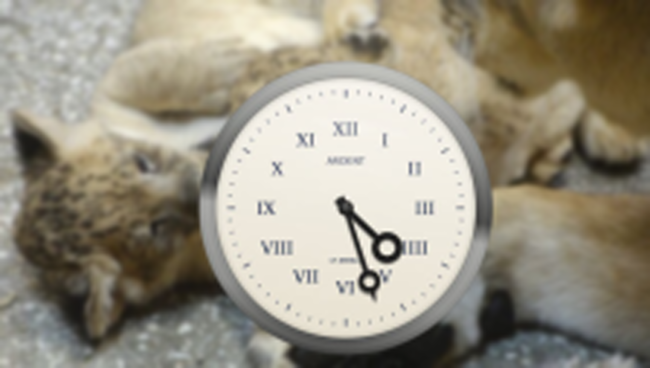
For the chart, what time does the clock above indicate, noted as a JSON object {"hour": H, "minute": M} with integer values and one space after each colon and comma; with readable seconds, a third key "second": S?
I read {"hour": 4, "minute": 27}
